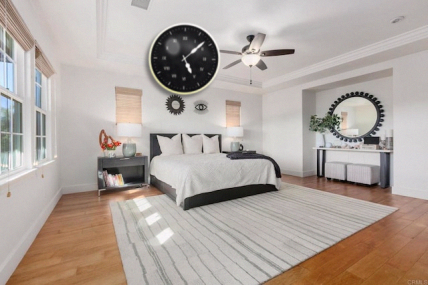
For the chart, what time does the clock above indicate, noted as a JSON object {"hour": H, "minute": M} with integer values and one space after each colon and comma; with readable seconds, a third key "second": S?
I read {"hour": 5, "minute": 8}
